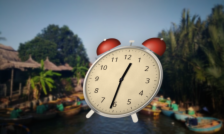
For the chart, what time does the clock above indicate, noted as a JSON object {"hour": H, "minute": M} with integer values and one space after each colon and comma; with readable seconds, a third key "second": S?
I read {"hour": 12, "minute": 31}
